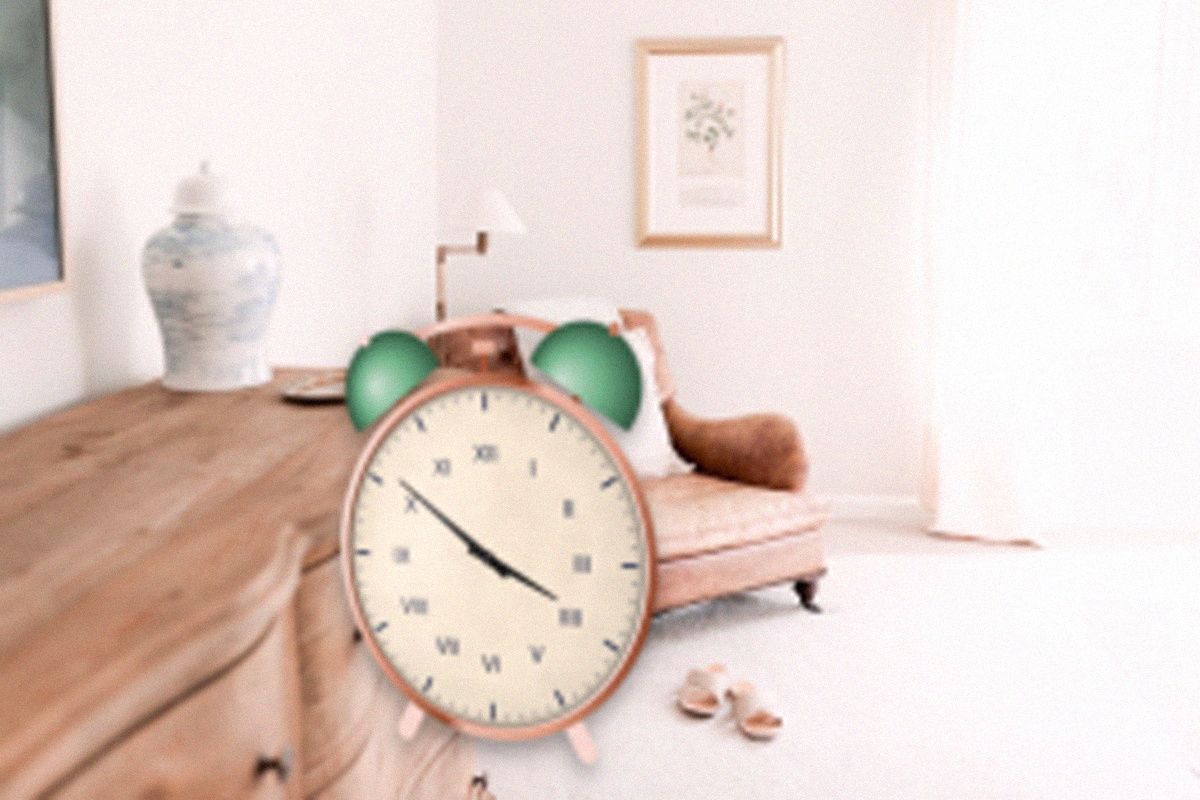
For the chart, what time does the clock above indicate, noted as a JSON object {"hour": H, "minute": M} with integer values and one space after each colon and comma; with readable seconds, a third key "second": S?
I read {"hour": 3, "minute": 51}
